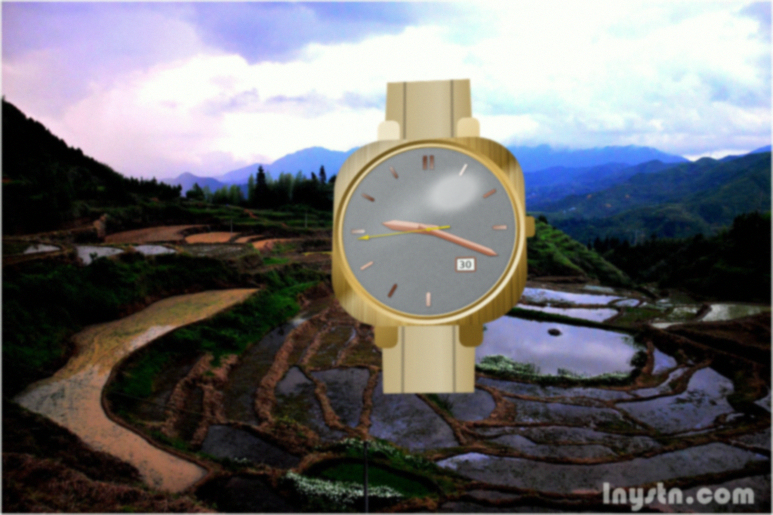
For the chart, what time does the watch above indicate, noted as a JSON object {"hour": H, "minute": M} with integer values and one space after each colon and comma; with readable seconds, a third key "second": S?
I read {"hour": 9, "minute": 18, "second": 44}
